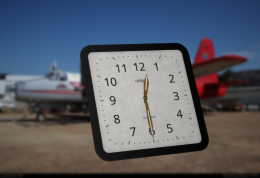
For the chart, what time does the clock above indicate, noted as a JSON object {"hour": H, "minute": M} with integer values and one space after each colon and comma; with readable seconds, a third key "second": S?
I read {"hour": 12, "minute": 30}
